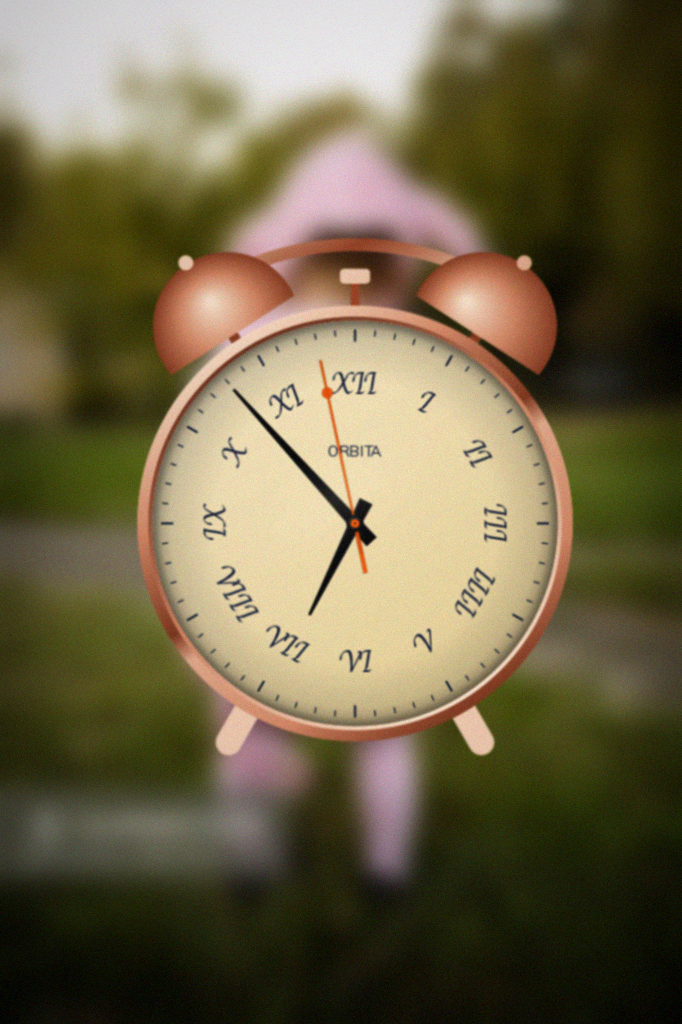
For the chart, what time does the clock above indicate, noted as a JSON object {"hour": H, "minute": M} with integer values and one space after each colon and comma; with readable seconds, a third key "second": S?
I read {"hour": 6, "minute": 52, "second": 58}
